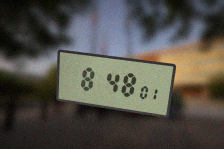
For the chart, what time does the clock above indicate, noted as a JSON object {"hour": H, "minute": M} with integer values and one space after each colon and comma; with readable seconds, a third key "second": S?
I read {"hour": 8, "minute": 48, "second": 1}
